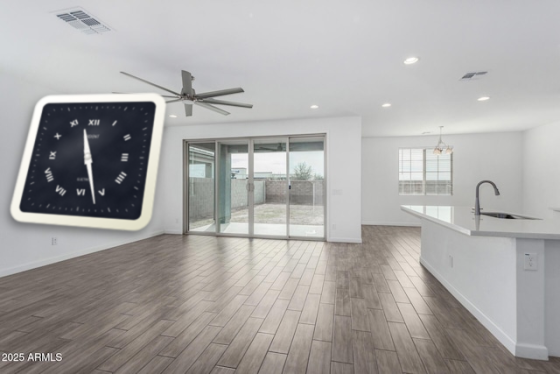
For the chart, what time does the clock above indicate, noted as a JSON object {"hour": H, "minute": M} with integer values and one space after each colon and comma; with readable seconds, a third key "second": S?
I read {"hour": 11, "minute": 27}
